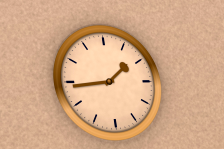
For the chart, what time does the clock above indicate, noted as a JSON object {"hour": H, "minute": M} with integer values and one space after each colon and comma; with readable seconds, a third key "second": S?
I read {"hour": 1, "minute": 44}
